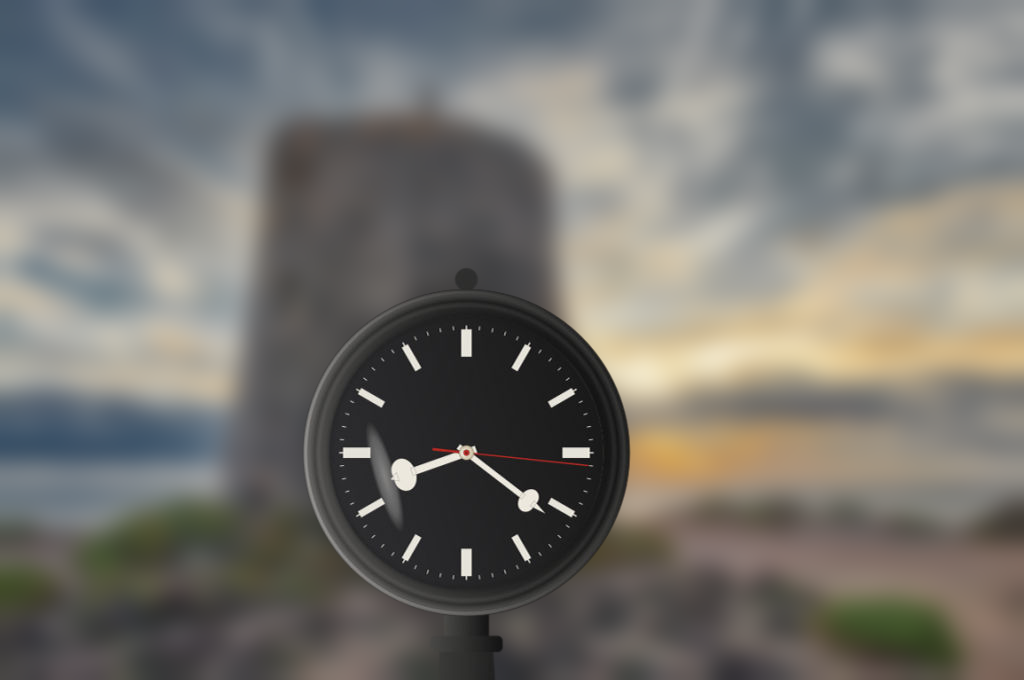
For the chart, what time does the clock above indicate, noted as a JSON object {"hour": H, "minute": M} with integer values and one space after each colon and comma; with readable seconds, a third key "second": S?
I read {"hour": 8, "minute": 21, "second": 16}
